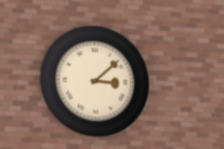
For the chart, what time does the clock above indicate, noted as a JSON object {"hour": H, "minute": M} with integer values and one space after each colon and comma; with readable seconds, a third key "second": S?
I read {"hour": 3, "minute": 8}
